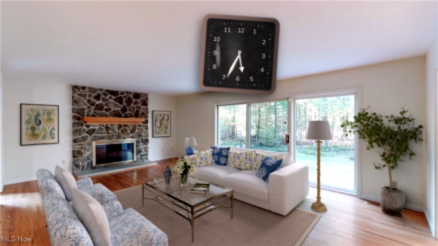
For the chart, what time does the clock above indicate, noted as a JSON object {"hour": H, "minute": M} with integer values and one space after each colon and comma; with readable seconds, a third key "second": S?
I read {"hour": 5, "minute": 34}
